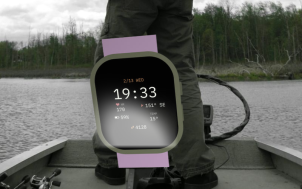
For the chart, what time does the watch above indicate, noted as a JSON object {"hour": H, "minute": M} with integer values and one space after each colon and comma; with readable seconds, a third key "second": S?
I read {"hour": 19, "minute": 33}
